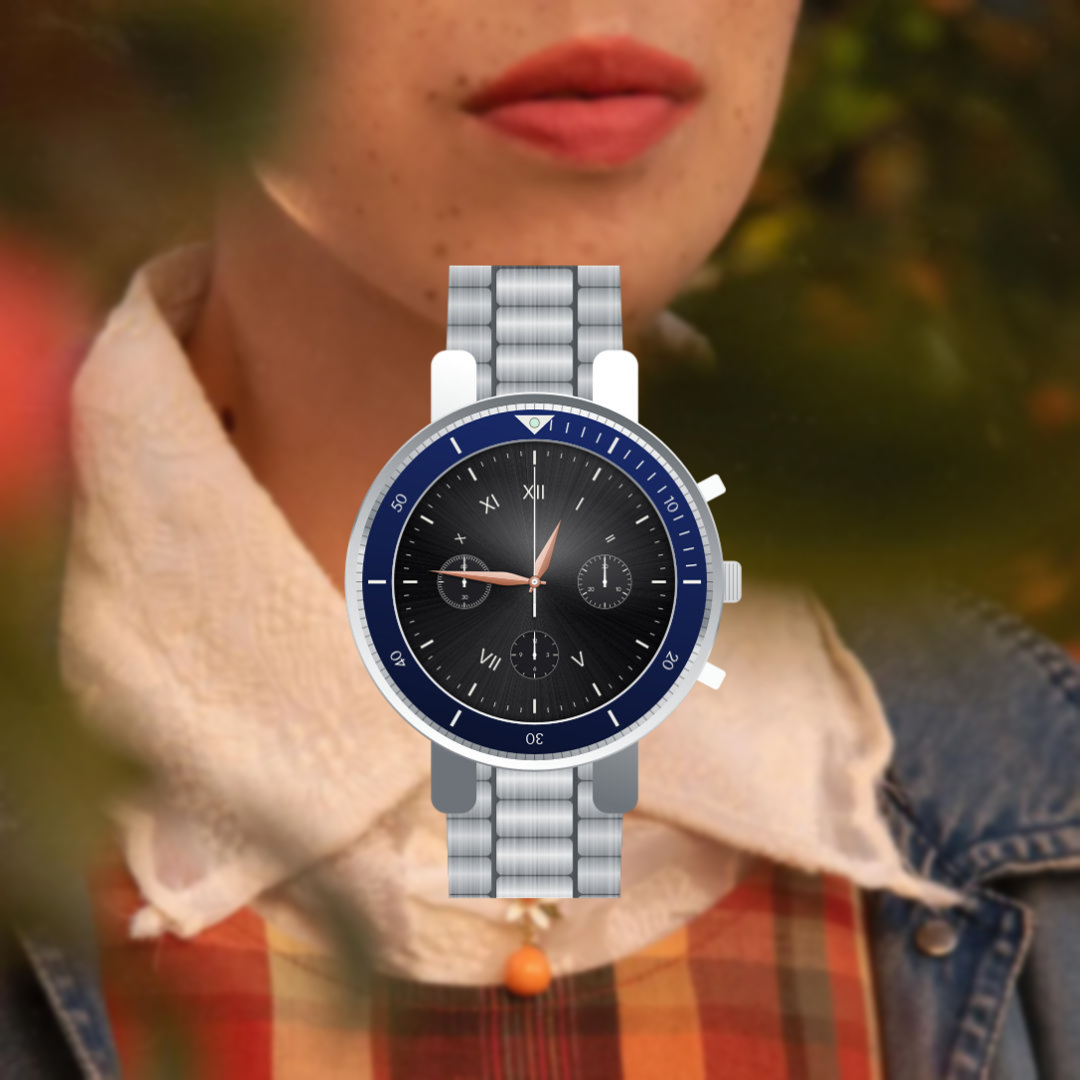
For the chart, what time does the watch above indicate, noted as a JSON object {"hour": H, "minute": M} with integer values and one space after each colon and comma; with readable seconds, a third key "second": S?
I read {"hour": 12, "minute": 46}
